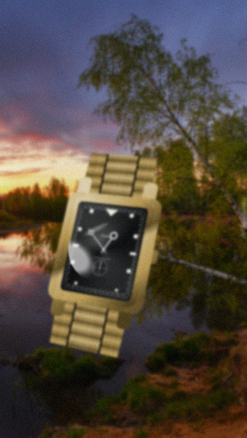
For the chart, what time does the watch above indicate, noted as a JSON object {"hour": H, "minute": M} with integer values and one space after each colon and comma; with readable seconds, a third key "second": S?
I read {"hour": 12, "minute": 52}
